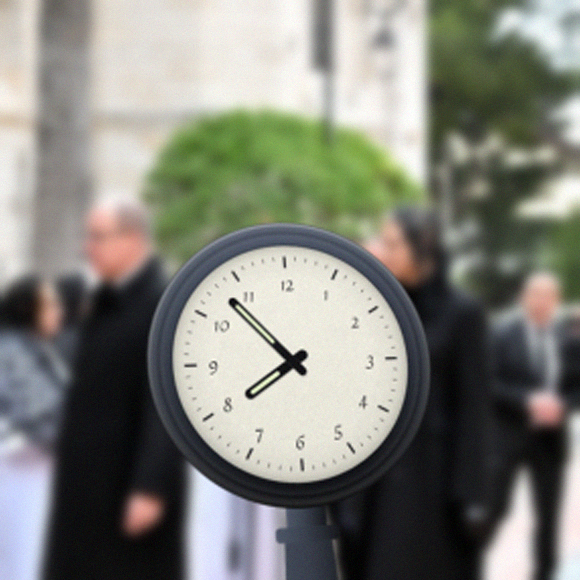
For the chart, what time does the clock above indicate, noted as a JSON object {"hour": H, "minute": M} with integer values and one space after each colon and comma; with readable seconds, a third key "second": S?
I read {"hour": 7, "minute": 53}
